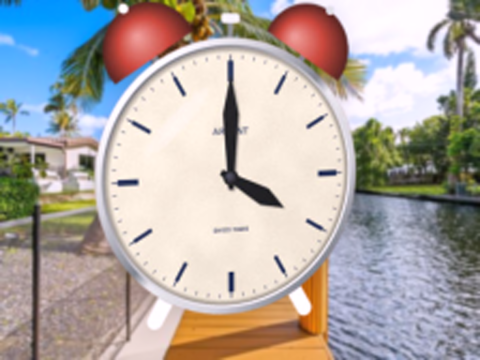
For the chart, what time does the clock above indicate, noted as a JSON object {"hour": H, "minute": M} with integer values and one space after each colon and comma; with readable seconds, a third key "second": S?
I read {"hour": 4, "minute": 0}
